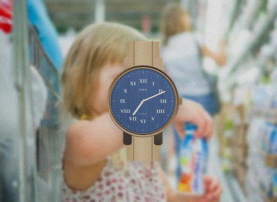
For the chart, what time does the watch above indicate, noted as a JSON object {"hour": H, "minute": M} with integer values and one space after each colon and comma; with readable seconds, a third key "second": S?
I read {"hour": 7, "minute": 11}
